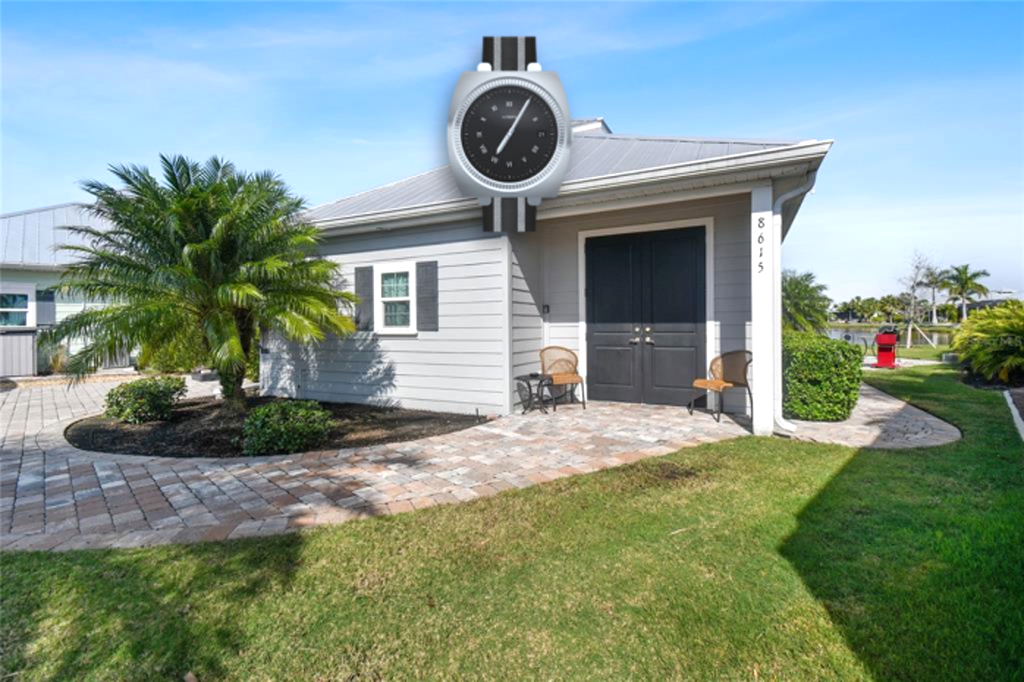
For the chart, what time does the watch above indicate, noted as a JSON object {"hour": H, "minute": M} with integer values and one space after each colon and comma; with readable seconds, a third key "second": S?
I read {"hour": 7, "minute": 5}
